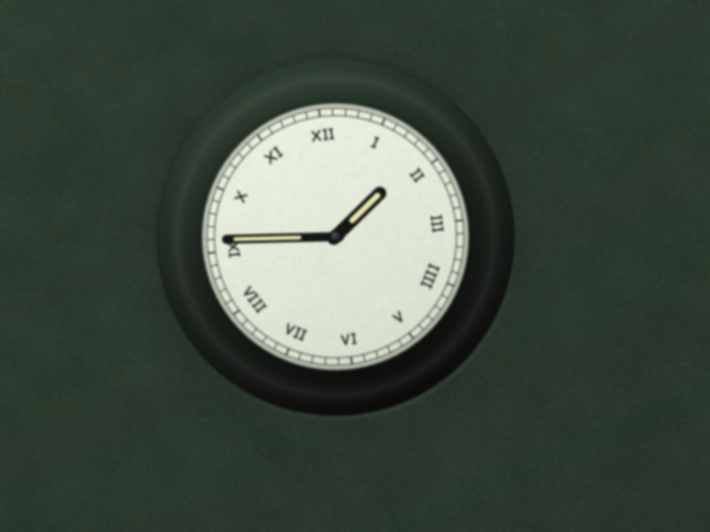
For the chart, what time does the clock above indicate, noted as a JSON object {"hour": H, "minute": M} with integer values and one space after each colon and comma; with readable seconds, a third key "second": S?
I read {"hour": 1, "minute": 46}
